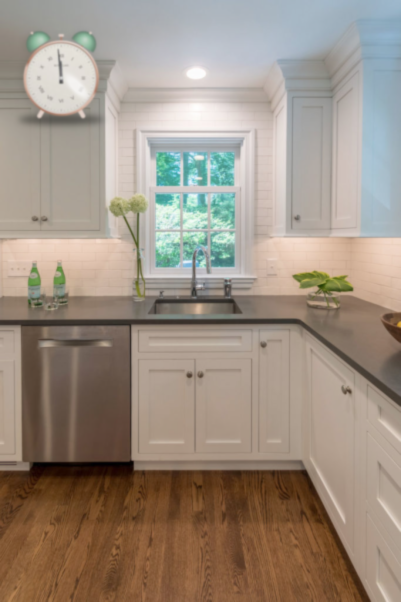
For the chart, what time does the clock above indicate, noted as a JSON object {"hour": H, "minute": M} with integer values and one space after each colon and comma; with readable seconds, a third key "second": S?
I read {"hour": 11, "minute": 59}
